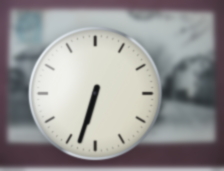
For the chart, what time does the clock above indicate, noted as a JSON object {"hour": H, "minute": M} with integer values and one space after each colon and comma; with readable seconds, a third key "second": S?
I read {"hour": 6, "minute": 33}
